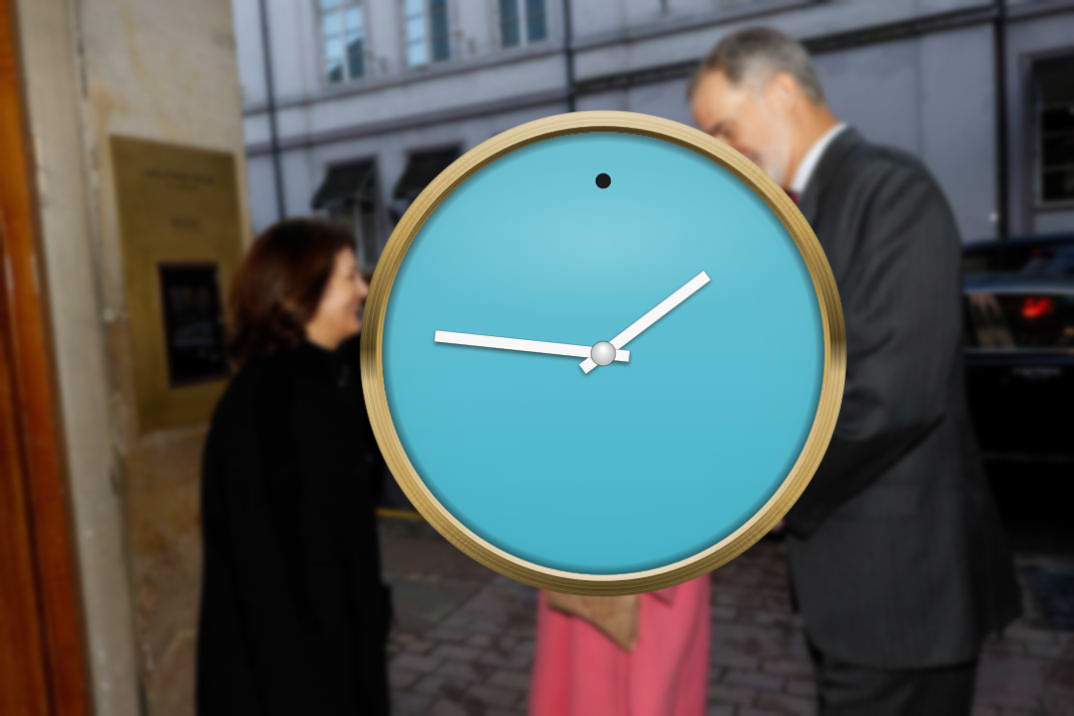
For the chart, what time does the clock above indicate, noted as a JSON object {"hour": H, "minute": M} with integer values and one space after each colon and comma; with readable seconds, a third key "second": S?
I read {"hour": 1, "minute": 46}
